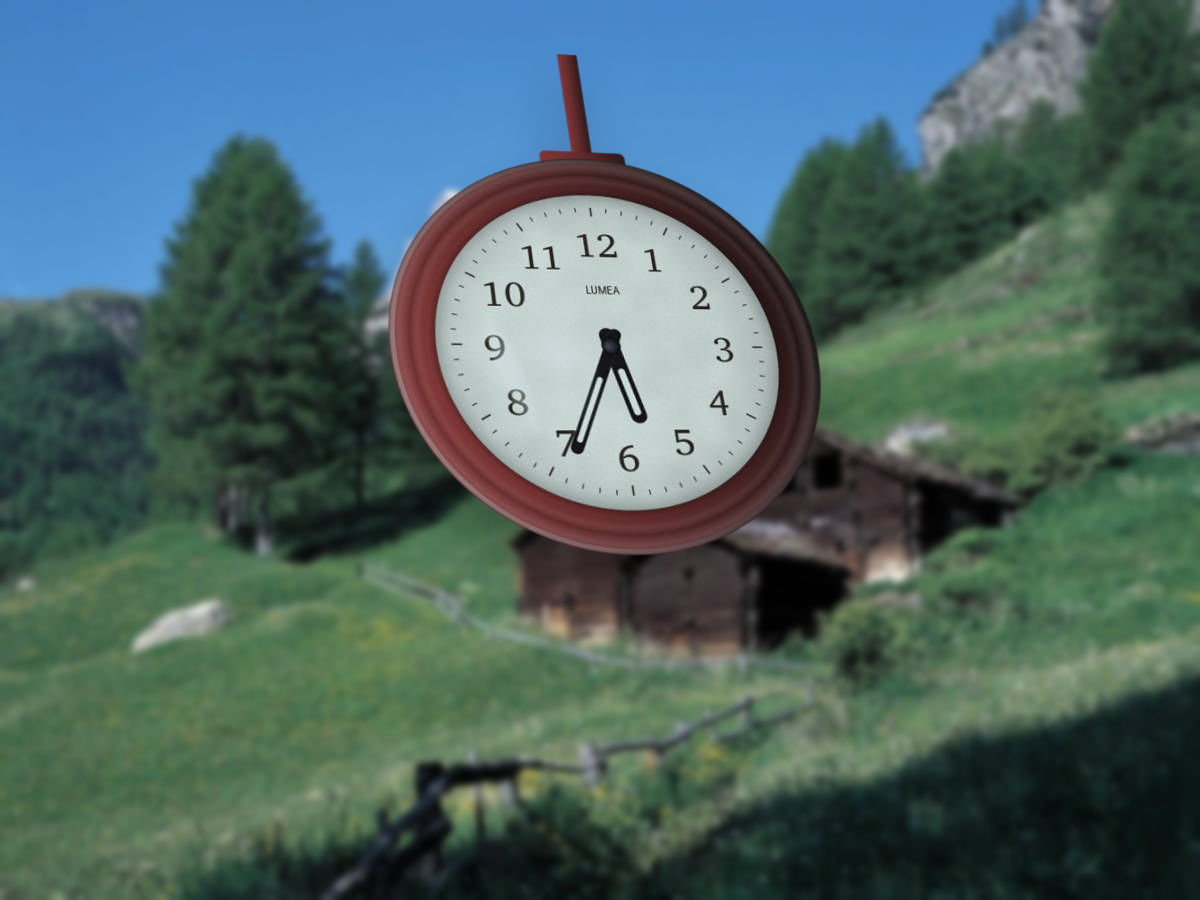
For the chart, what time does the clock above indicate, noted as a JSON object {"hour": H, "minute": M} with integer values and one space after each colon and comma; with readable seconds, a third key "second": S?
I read {"hour": 5, "minute": 34}
